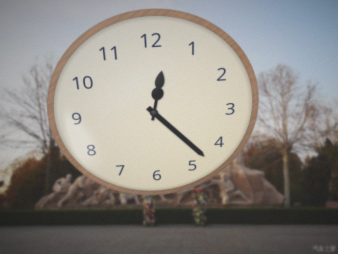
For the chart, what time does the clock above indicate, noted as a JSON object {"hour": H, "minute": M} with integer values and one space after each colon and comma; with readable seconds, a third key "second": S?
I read {"hour": 12, "minute": 23}
